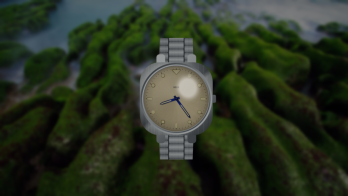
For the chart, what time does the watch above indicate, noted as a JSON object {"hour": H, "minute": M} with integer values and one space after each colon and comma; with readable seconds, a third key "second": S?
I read {"hour": 8, "minute": 24}
